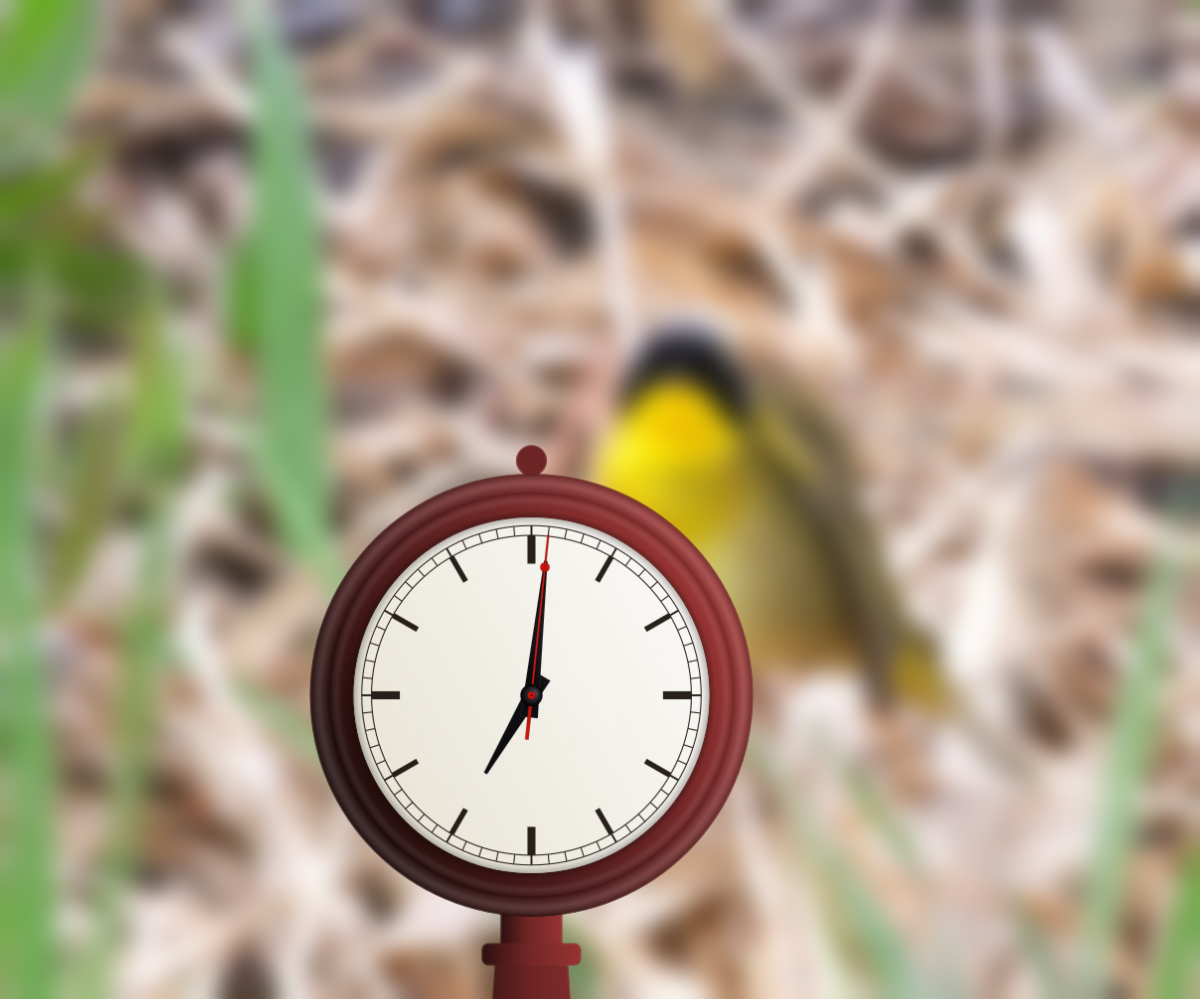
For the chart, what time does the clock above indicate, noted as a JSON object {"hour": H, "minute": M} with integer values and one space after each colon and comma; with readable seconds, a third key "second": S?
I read {"hour": 7, "minute": 1, "second": 1}
